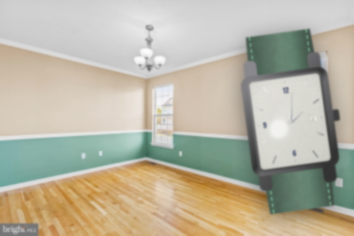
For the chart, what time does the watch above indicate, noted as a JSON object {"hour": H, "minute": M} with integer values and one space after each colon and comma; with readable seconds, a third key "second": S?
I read {"hour": 2, "minute": 2}
